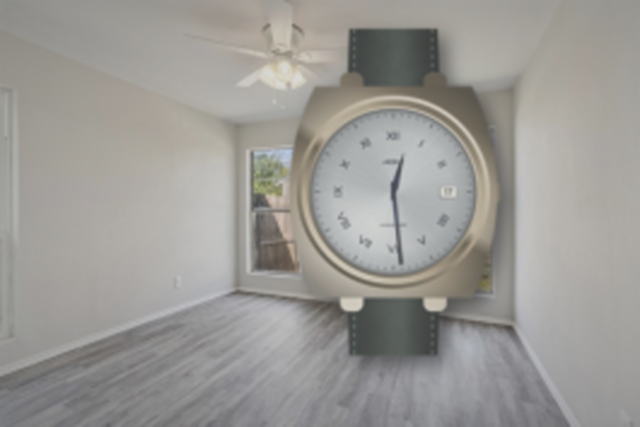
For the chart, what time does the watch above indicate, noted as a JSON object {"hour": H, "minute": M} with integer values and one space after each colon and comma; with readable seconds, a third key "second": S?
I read {"hour": 12, "minute": 29}
